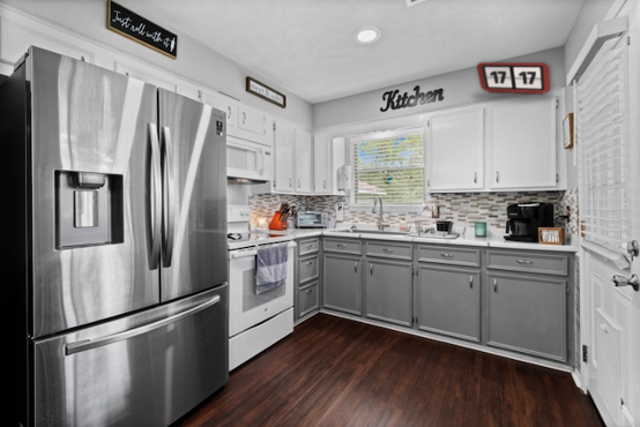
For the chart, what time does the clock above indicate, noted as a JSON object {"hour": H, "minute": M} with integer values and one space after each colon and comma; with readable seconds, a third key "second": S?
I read {"hour": 17, "minute": 17}
